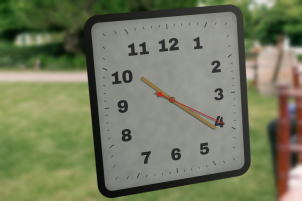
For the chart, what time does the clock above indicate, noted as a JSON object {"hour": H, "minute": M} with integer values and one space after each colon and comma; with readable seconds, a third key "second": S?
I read {"hour": 10, "minute": 21, "second": 20}
